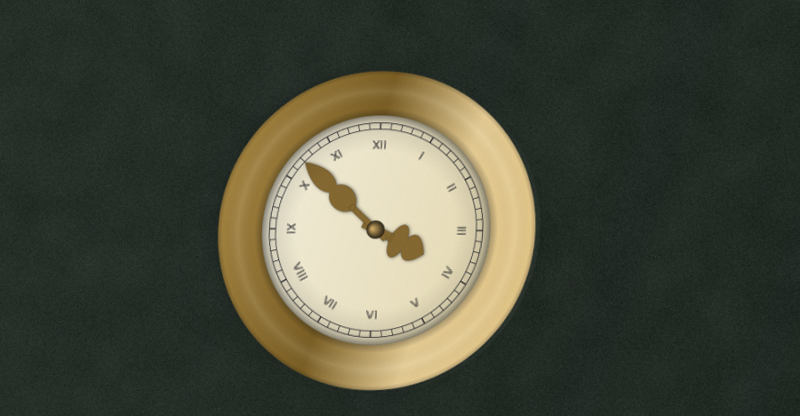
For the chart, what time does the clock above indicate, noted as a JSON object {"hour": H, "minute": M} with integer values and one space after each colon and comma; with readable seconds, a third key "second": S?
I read {"hour": 3, "minute": 52}
